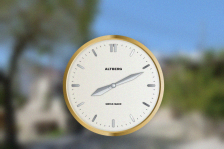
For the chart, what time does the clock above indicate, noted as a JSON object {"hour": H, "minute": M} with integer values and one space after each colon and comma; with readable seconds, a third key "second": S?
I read {"hour": 8, "minute": 11}
